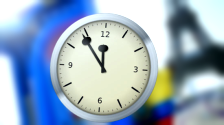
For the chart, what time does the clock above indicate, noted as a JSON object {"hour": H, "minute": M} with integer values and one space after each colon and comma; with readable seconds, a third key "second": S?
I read {"hour": 11, "minute": 54}
